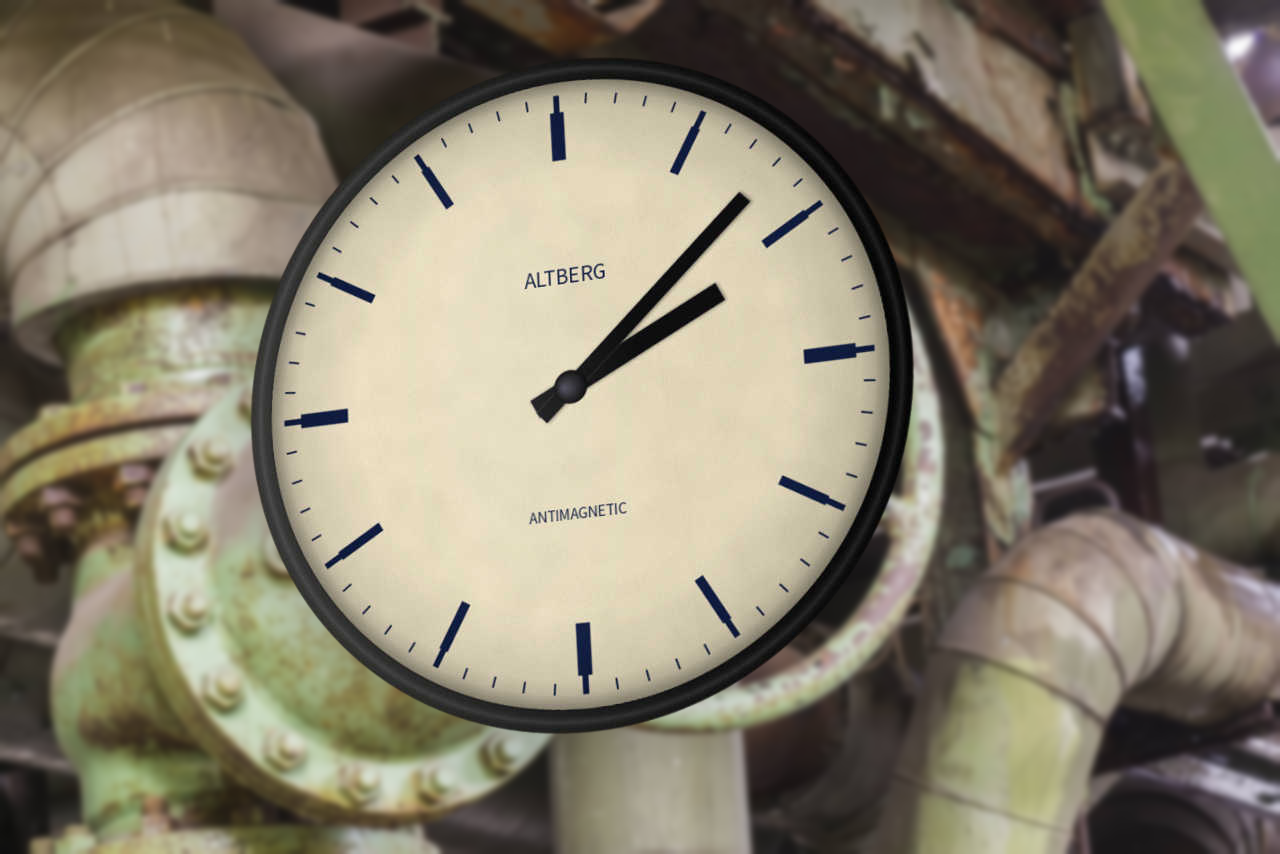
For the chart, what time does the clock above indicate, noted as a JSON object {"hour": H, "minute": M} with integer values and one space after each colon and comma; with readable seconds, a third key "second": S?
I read {"hour": 2, "minute": 8}
